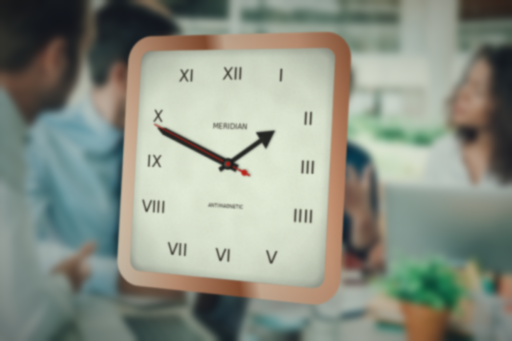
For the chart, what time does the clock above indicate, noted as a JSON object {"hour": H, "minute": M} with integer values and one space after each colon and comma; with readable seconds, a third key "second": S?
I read {"hour": 1, "minute": 48, "second": 49}
